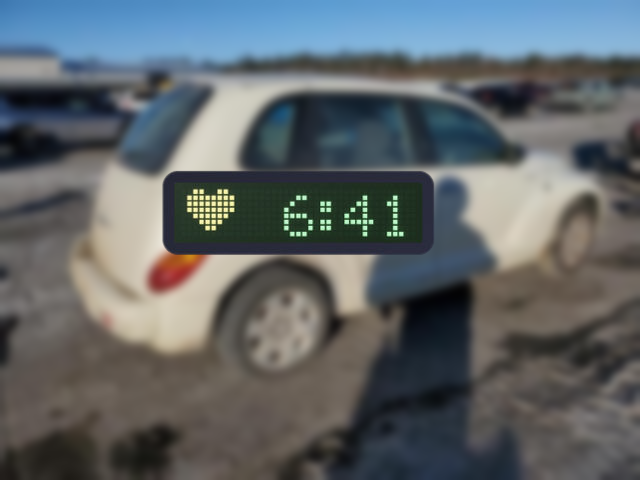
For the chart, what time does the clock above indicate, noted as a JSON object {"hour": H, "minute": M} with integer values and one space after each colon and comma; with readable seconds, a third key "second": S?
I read {"hour": 6, "minute": 41}
